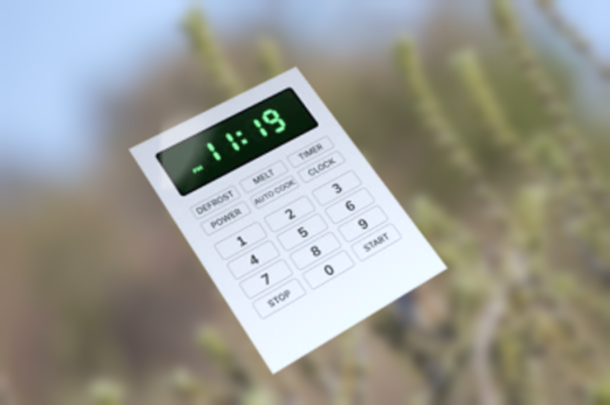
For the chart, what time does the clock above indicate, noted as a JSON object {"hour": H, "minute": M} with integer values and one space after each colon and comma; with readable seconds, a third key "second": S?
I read {"hour": 11, "minute": 19}
